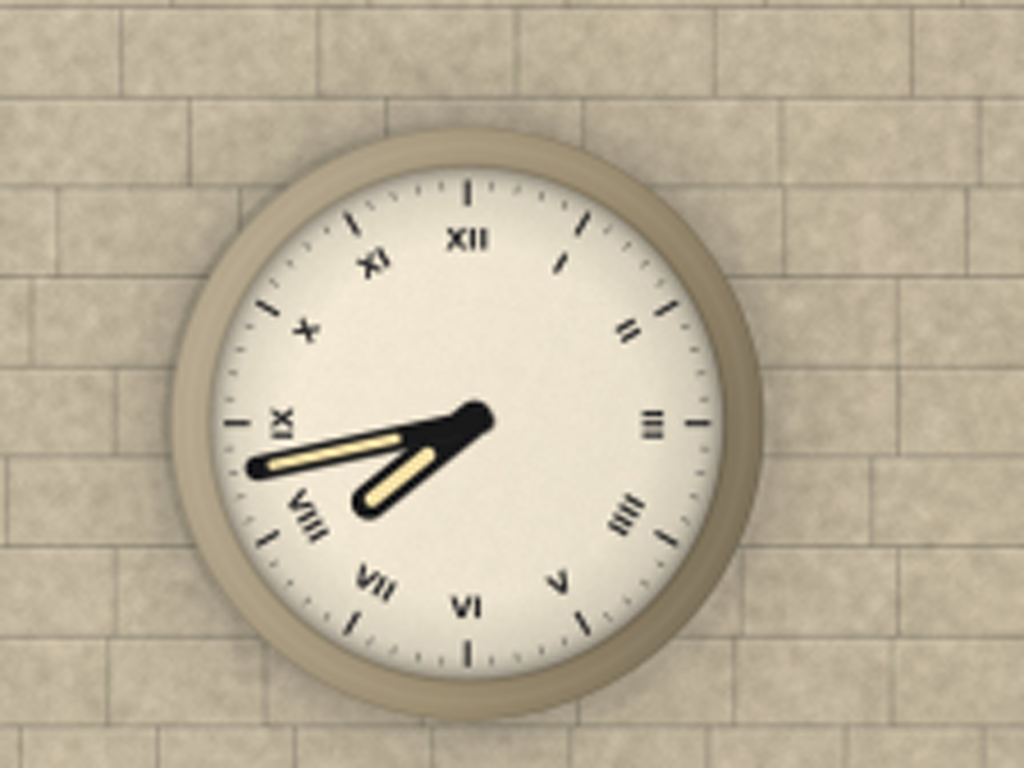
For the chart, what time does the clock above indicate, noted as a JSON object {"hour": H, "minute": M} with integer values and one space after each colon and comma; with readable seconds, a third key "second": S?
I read {"hour": 7, "minute": 43}
